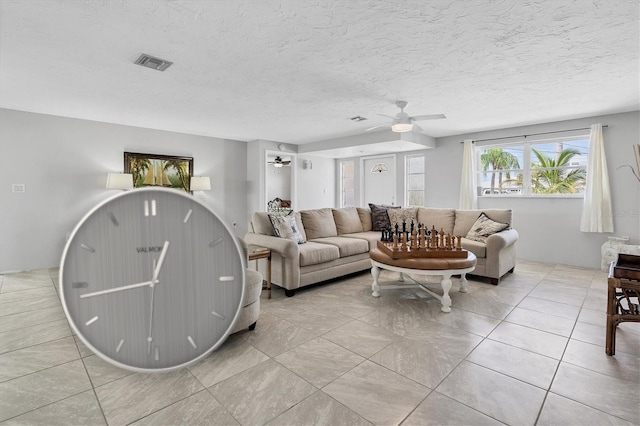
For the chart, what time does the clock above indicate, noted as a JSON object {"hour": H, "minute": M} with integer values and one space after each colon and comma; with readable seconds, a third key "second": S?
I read {"hour": 12, "minute": 43, "second": 31}
